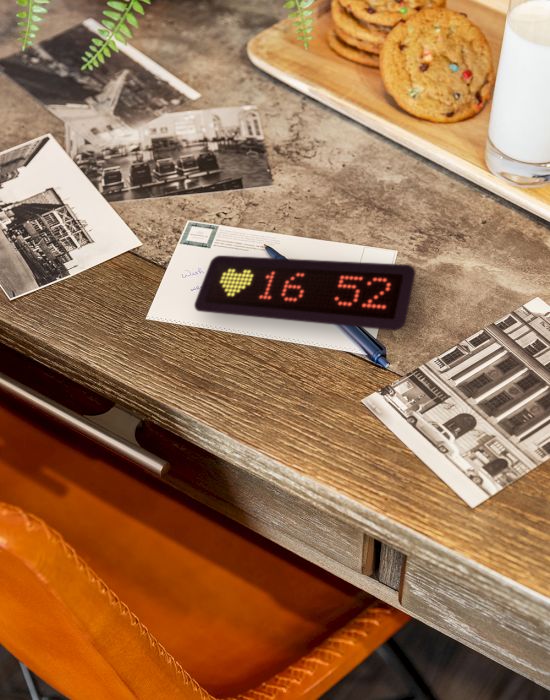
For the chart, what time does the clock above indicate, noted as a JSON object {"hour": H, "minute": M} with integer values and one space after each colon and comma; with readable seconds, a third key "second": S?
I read {"hour": 16, "minute": 52}
